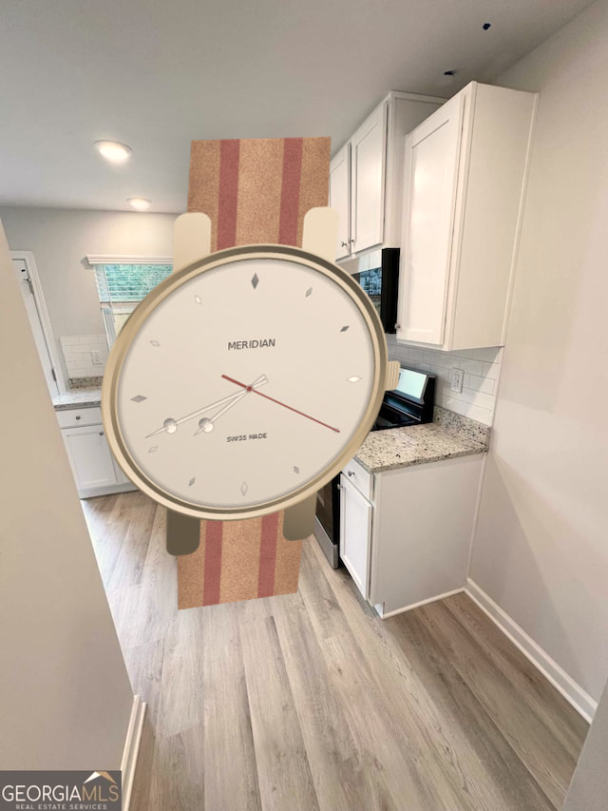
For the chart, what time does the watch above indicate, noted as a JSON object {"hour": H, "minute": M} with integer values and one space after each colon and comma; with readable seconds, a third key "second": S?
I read {"hour": 7, "minute": 41, "second": 20}
